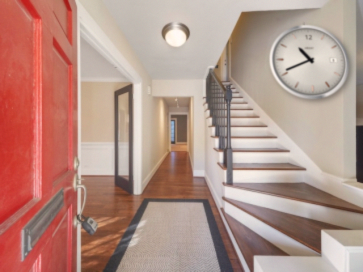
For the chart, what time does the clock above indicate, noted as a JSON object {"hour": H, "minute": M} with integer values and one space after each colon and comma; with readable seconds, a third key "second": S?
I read {"hour": 10, "minute": 41}
